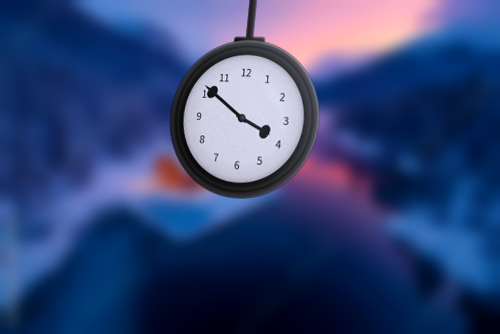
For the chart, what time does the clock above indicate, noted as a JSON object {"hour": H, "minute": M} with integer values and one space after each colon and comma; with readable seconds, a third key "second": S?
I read {"hour": 3, "minute": 51}
